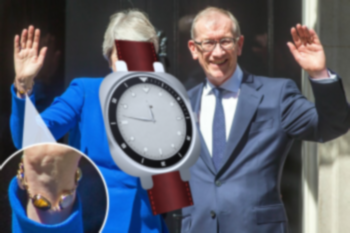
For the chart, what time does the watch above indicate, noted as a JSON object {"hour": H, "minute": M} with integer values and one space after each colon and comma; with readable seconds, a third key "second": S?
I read {"hour": 11, "minute": 47}
